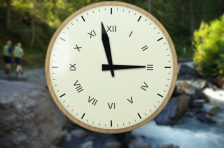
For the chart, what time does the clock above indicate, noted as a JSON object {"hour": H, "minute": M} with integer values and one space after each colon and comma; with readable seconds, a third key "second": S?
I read {"hour": 2, "minute": 58}
